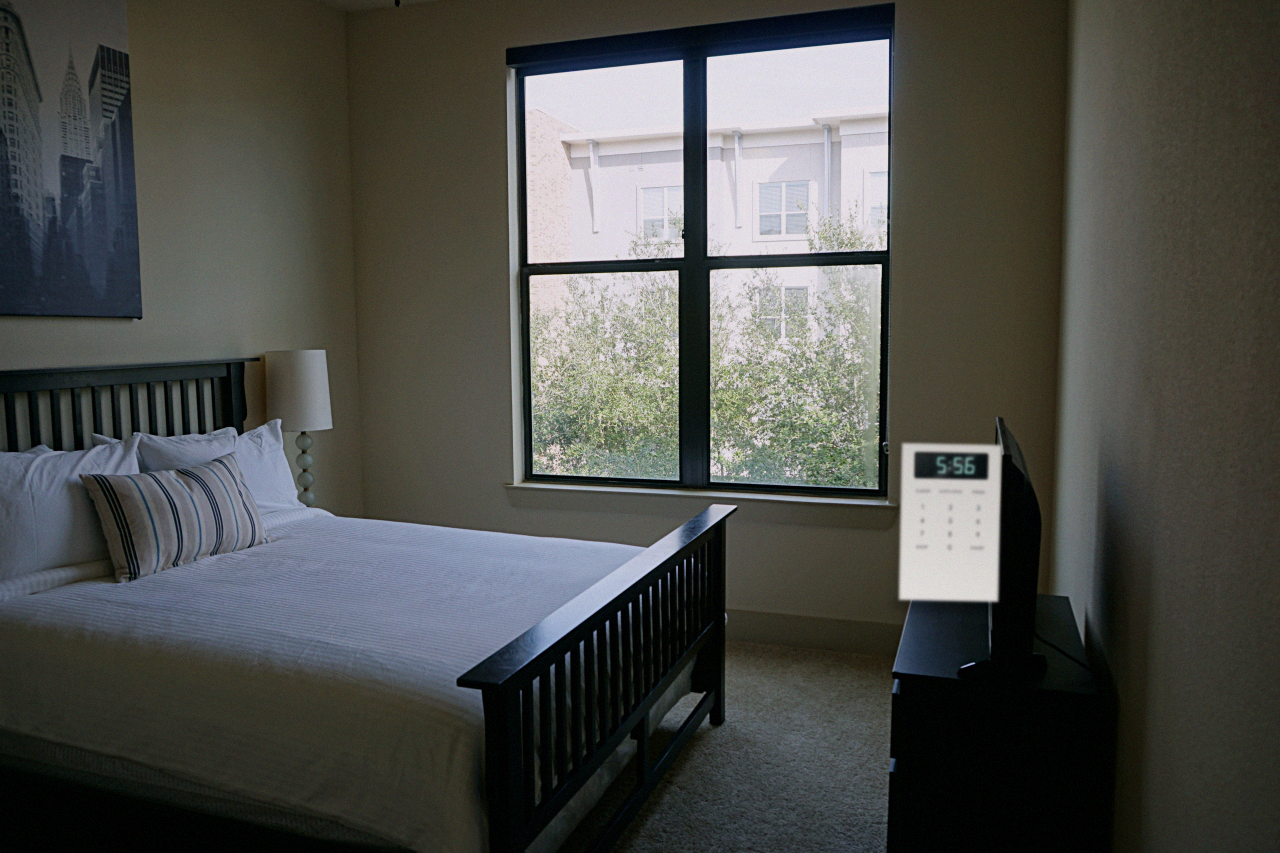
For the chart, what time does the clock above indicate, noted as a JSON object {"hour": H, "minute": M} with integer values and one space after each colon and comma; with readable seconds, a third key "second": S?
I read {"hour": 5, "minute": 56}
